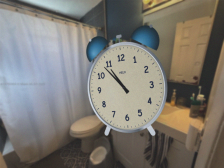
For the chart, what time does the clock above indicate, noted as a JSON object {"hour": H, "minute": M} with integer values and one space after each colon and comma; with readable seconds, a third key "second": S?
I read {"hour": 10, "minute": 53}
